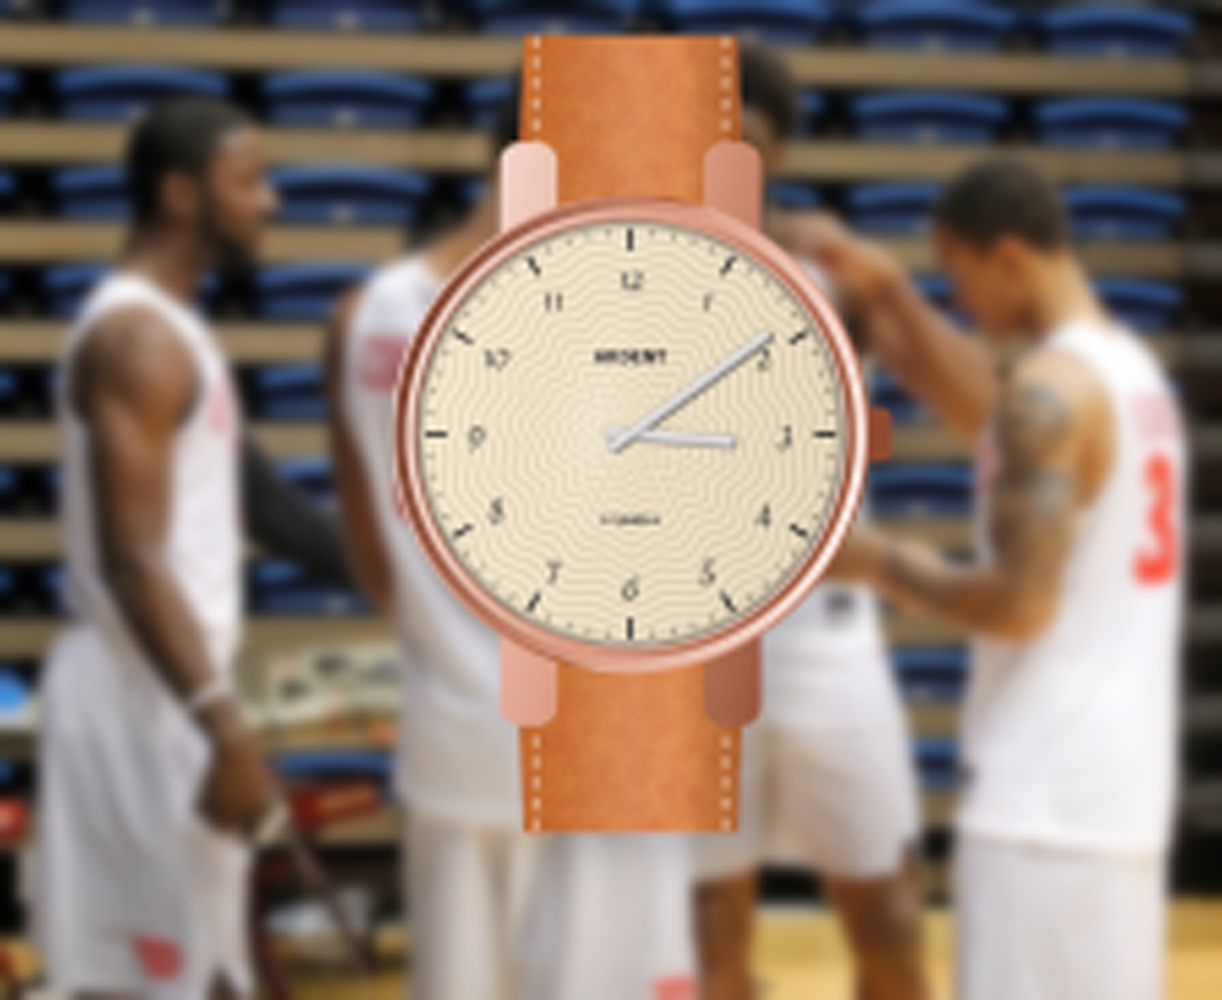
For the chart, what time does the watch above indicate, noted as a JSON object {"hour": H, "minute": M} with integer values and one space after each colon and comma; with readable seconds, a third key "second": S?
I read {"hour": 3, "minute": 9}
